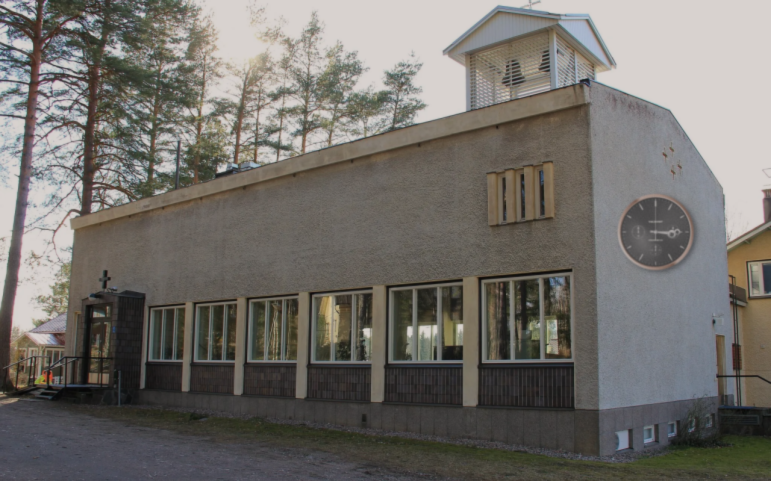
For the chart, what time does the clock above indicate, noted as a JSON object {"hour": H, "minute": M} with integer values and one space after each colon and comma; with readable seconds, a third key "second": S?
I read {"hour": 3, "minute": 15}
